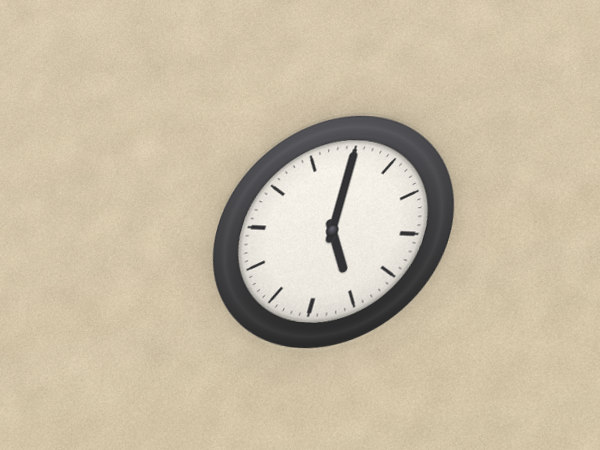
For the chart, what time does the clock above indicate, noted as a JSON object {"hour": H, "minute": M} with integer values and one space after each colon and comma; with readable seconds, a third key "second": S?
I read {"hour": 5, "minute": 0}
